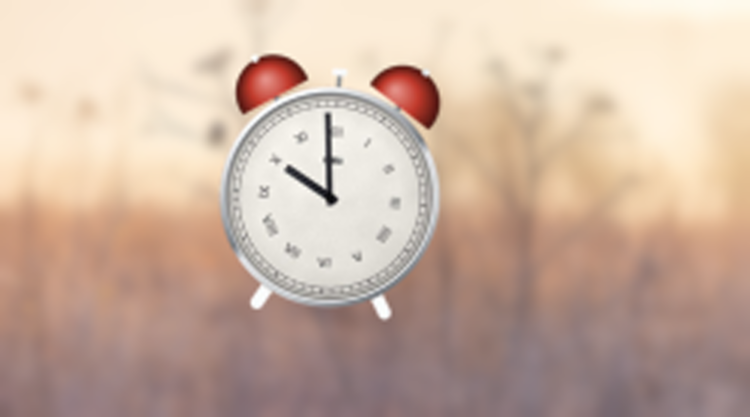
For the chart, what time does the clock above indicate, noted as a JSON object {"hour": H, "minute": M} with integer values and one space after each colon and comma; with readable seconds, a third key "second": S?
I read {"hour": 9, "minute": 59}
